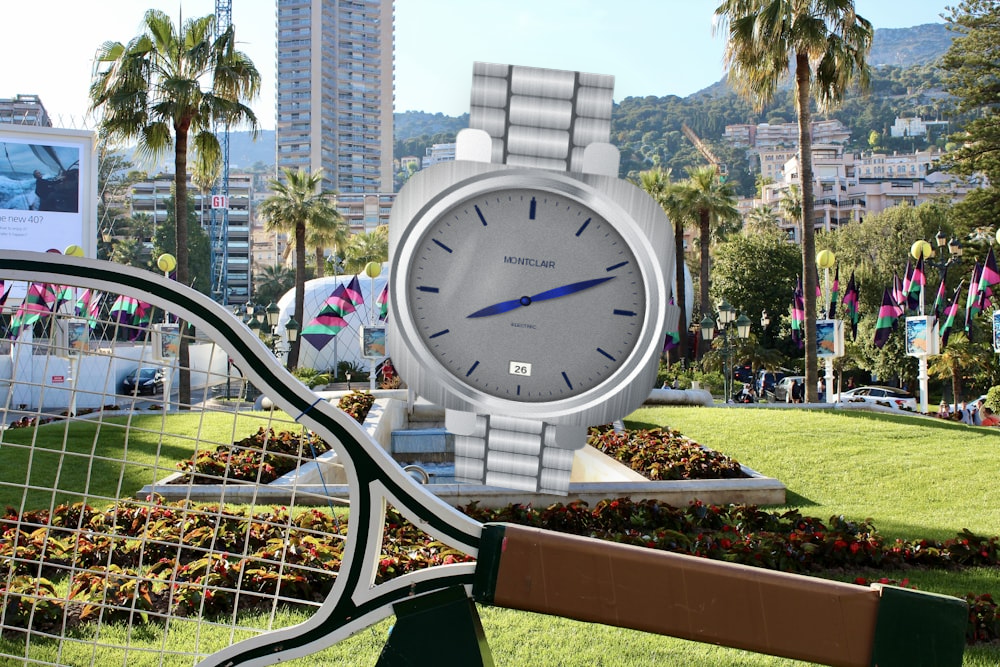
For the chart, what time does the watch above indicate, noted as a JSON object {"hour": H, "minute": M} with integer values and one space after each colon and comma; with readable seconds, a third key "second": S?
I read {"hour": 8, "minute": 11}
